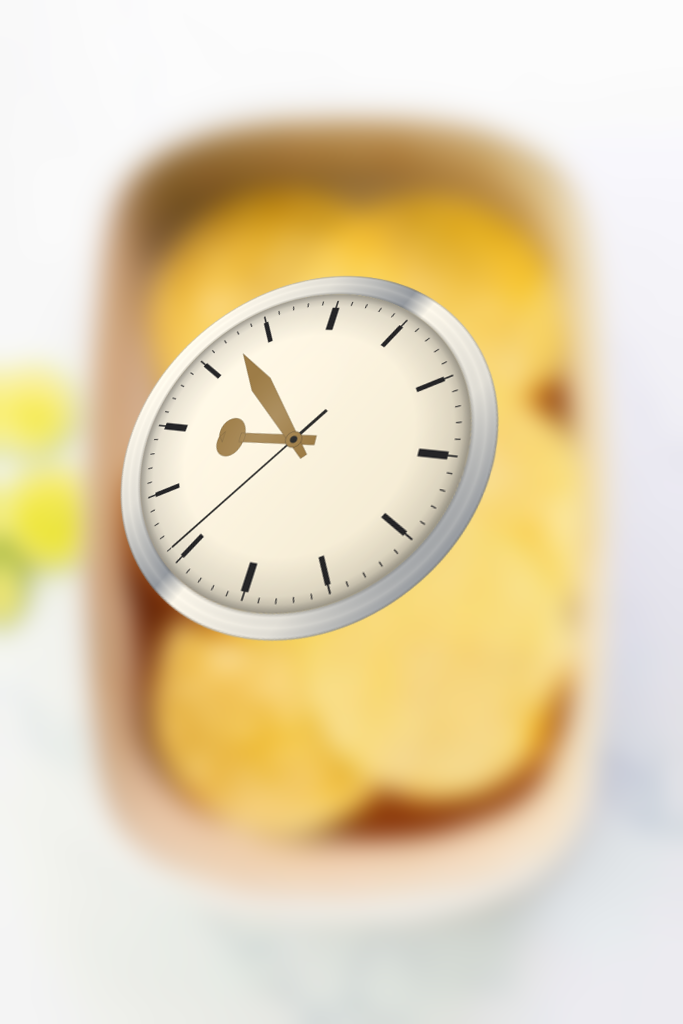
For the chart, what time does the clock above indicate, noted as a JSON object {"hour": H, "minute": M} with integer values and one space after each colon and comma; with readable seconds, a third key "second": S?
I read {"hour": 8, "minute": 52, "second": 36}
